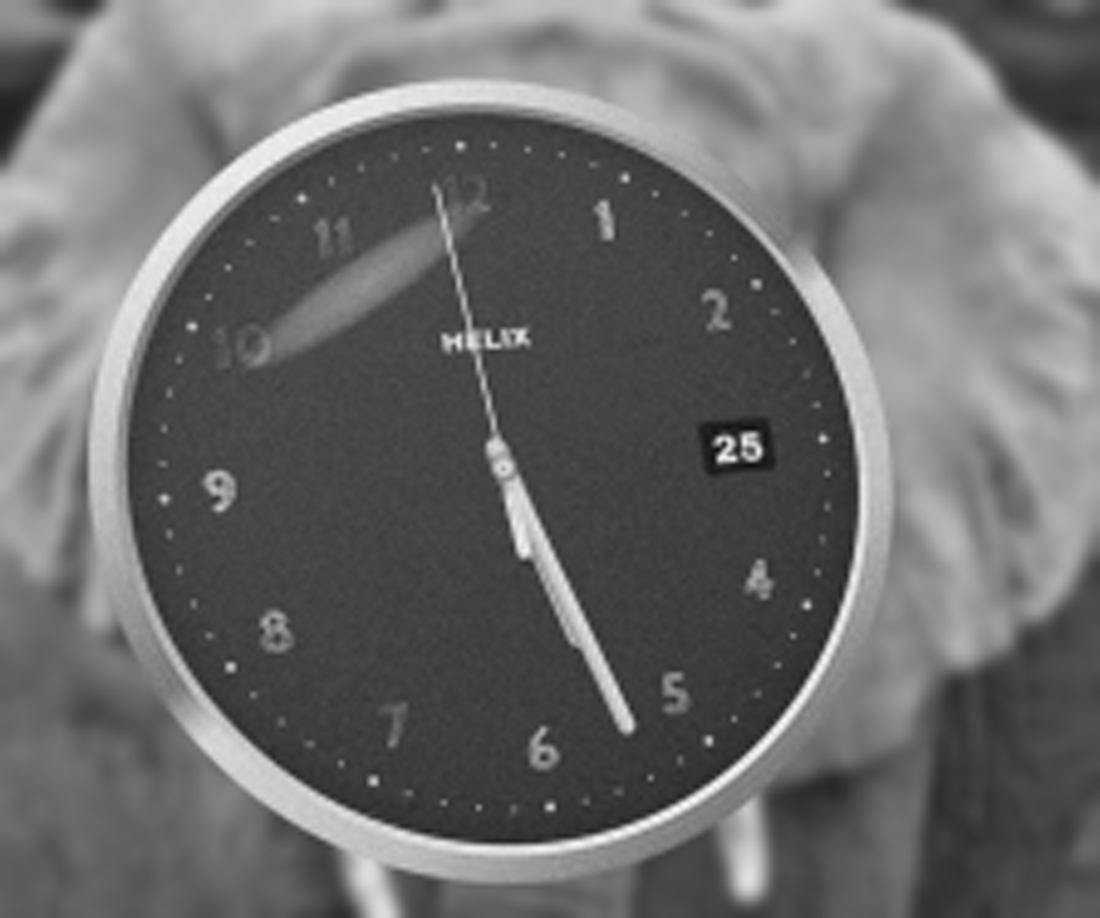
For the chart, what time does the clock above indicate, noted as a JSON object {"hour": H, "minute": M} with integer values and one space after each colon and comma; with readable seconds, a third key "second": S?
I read {"hour": 5, "minute": 26, "second": 59}
